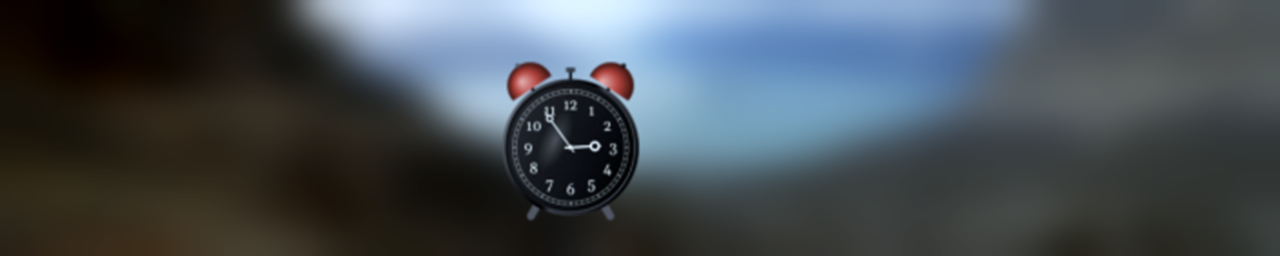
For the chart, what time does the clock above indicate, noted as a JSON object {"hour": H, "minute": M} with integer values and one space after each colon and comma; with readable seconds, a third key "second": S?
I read {"hour": 2, "minute": 54}
